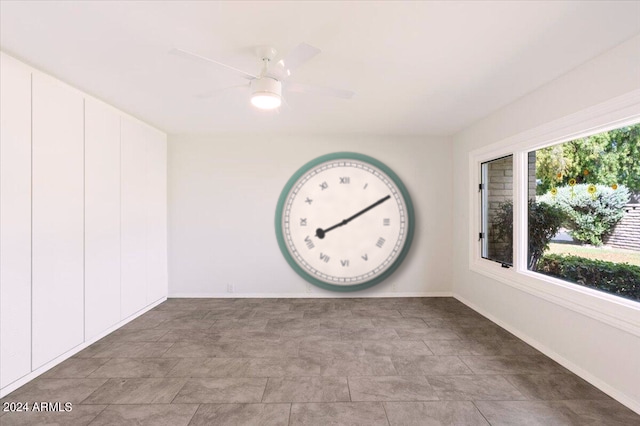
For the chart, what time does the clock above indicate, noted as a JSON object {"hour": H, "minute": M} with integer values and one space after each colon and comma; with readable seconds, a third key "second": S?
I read {"hour": 8, "minute": 10}
